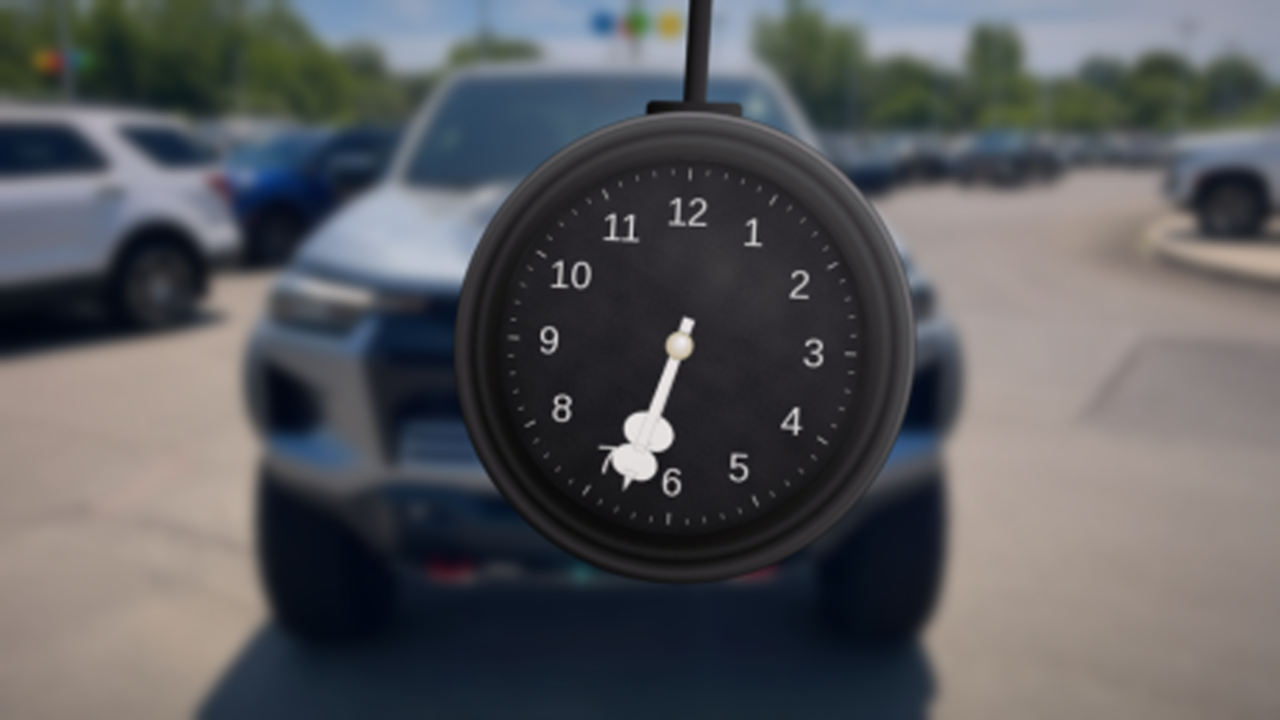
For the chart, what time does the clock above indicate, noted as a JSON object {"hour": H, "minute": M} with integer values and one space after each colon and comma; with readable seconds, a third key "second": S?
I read {"hour": 6, "minute": 33}
